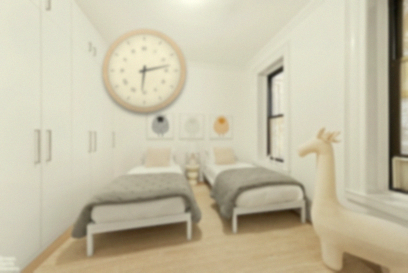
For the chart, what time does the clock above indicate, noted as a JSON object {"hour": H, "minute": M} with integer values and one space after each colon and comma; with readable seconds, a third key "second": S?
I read {"hour": 6, "minute": 13}
